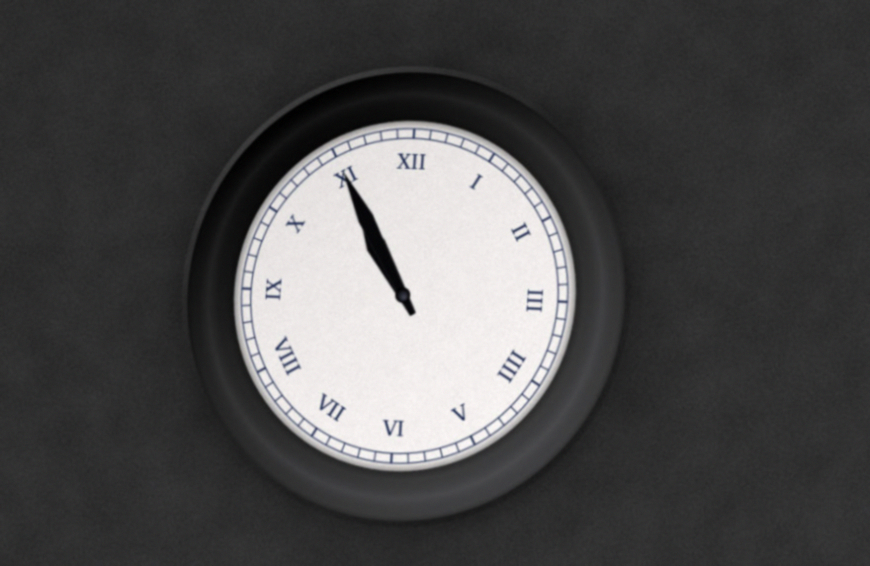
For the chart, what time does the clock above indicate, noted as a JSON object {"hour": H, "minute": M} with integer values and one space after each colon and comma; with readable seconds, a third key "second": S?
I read {"hour": 10, "minute": 55}
